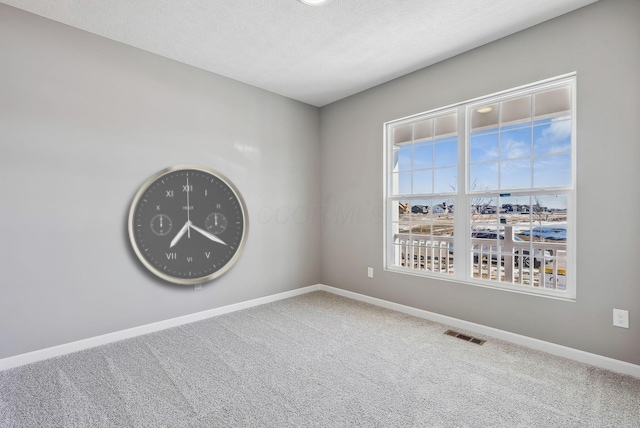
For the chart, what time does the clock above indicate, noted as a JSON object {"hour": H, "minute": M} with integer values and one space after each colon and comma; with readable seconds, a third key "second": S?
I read {"hour": 7, "minute": 20}
